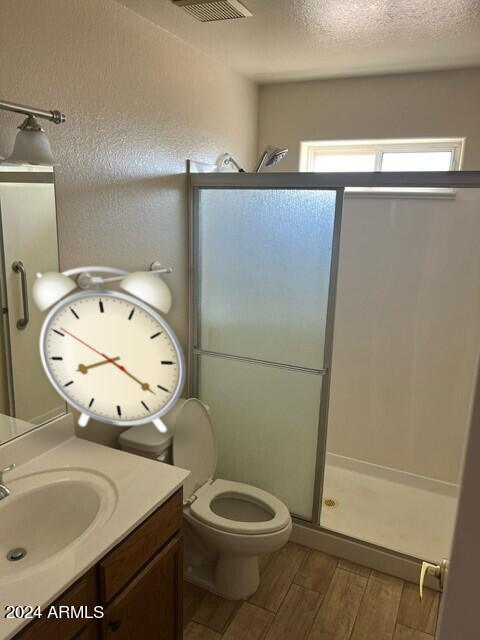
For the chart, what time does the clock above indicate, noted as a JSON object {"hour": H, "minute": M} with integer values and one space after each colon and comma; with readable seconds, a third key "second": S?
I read {"hour": 8, "minute": 21, "second": 51}
